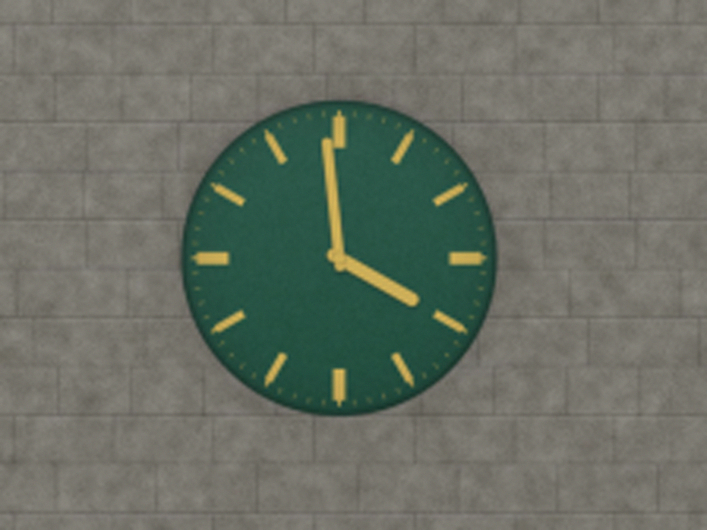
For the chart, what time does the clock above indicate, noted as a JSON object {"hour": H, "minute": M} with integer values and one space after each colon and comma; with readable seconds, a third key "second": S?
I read {"hour": 3, "minute": 59}
